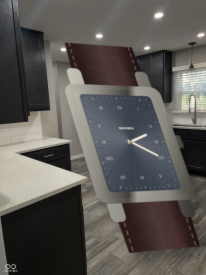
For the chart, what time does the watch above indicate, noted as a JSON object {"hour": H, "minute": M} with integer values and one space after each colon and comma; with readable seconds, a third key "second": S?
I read {"hour": 2, "minute": 20}
